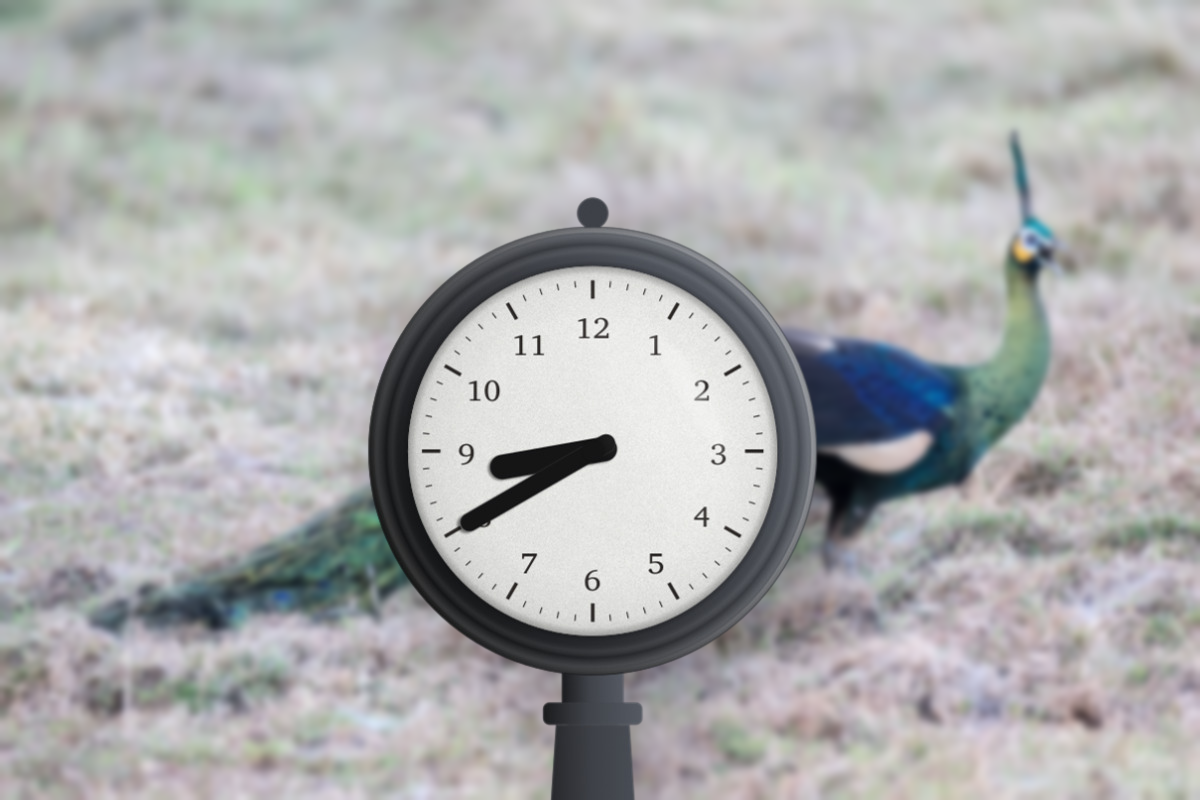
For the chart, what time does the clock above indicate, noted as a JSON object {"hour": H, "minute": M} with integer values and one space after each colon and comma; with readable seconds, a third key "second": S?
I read {"hour": 8, "minute": 40}
